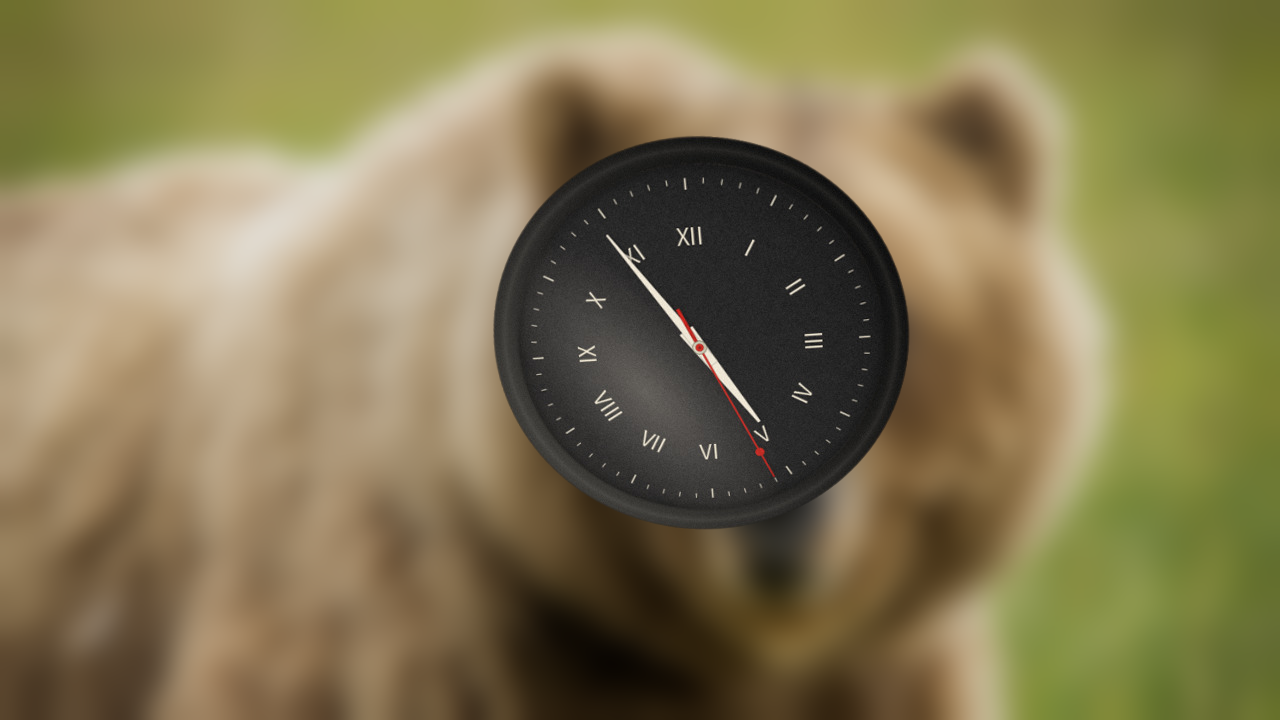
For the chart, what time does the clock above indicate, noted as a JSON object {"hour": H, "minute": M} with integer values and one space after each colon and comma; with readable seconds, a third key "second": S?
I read {"hour": 4, "minute": 54, "second": 26}
